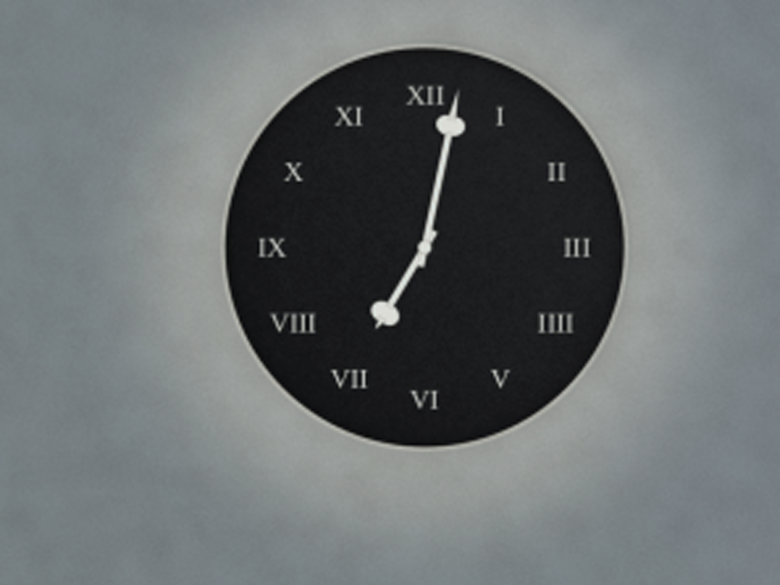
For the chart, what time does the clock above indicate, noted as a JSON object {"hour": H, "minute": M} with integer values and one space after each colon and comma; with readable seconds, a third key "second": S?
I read {"hour": 7, "minute": 2}
